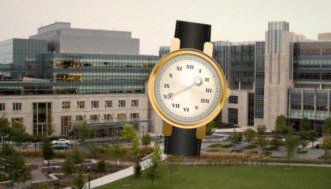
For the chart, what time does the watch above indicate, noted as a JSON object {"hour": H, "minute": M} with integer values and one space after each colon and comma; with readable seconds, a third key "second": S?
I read {"hour": 1, "minute": 40}
